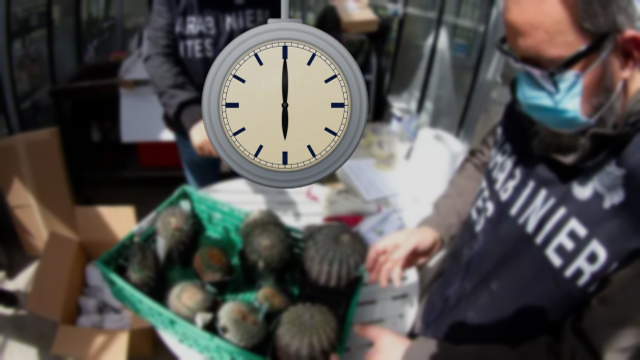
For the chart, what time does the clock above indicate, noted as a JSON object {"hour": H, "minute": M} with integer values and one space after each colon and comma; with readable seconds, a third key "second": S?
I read {"hour": 6, "minute": 0}
